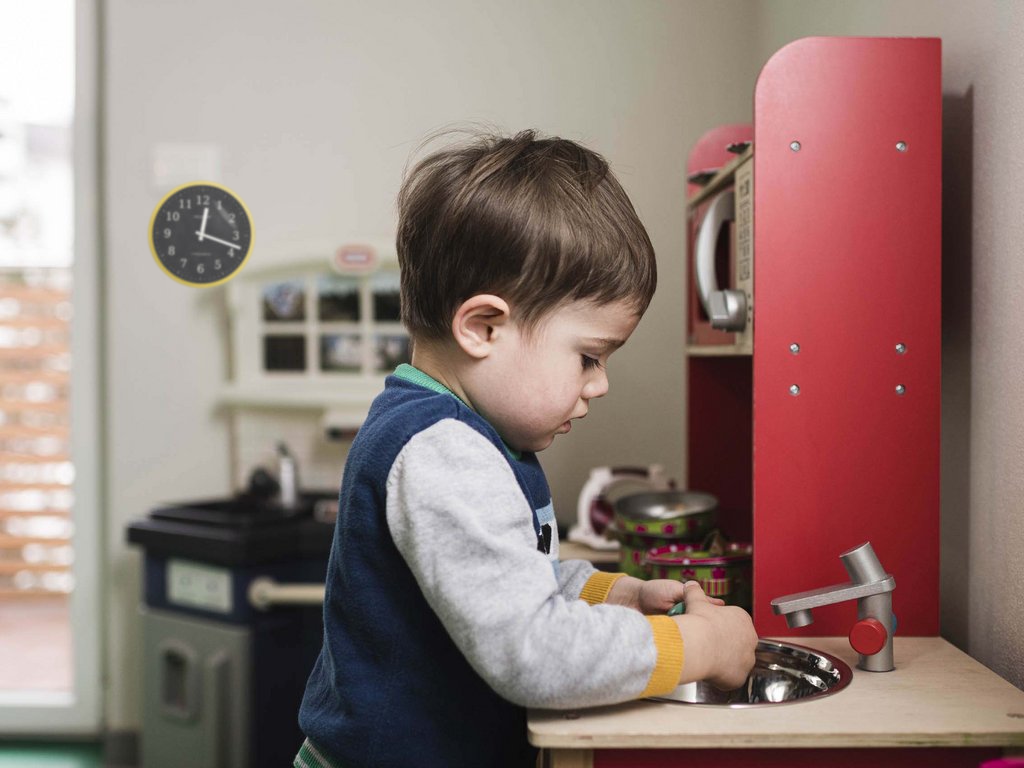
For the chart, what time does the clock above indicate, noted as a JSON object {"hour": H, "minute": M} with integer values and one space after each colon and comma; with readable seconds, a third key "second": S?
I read {"hour": 12, "minute": 18}
